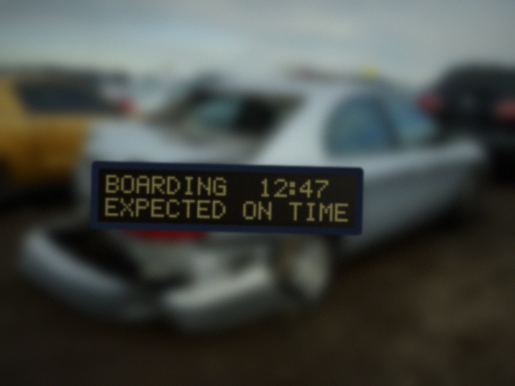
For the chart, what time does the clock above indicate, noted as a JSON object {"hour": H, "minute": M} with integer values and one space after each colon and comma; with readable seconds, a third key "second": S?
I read {"hour": 12, "minute": 47}
